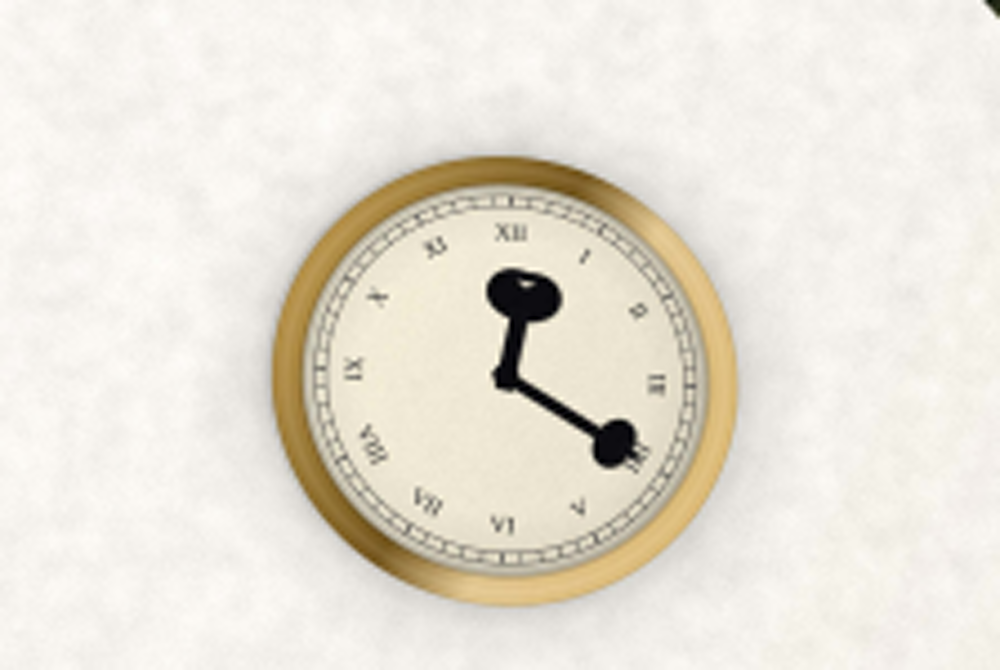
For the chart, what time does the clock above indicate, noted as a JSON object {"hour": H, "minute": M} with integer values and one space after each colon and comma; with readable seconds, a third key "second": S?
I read {"hour": 12, "minute": 20}
